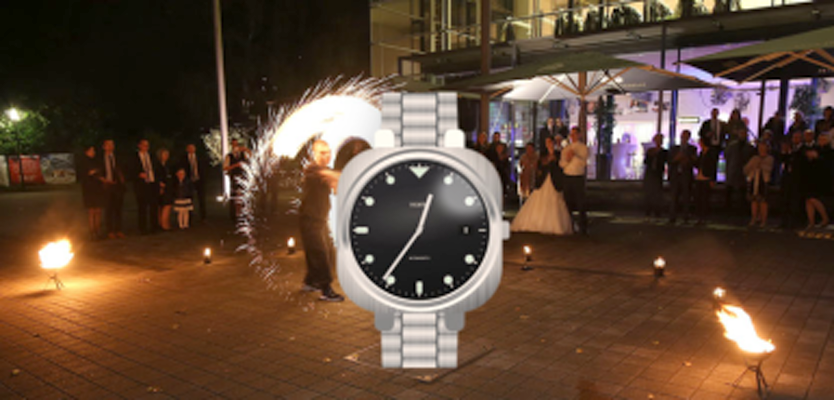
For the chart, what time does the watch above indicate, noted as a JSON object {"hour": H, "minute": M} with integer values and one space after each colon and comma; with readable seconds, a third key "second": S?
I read {"hour": 12, "minute": 36}
